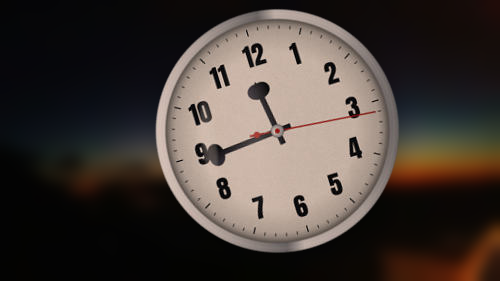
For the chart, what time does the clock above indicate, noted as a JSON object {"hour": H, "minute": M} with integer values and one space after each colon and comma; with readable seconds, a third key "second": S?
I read {"hour": 11, "minute": 44, "second": 16}
